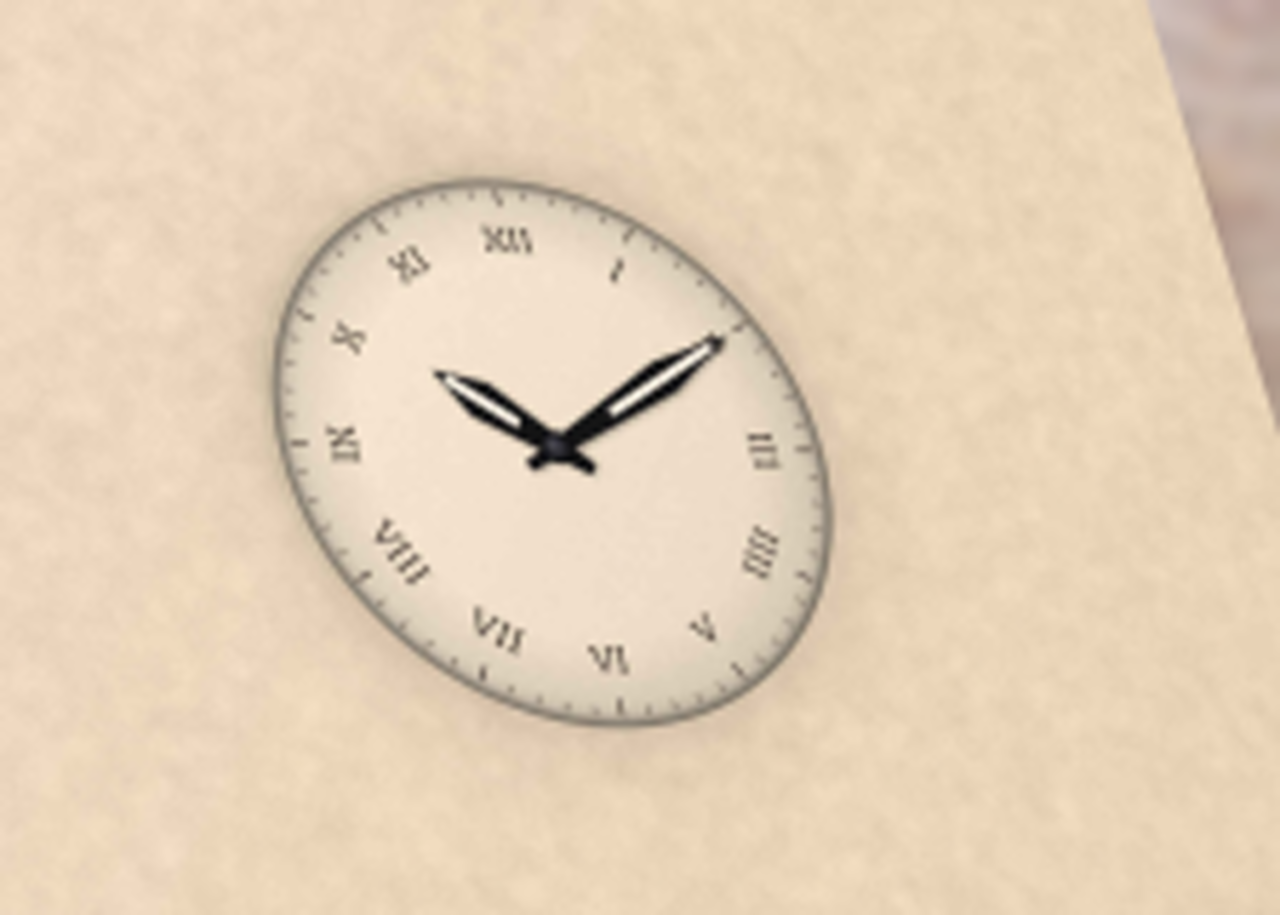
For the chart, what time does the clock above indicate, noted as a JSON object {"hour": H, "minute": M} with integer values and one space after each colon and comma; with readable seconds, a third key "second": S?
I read {"hour": 10, "minute": 10}
